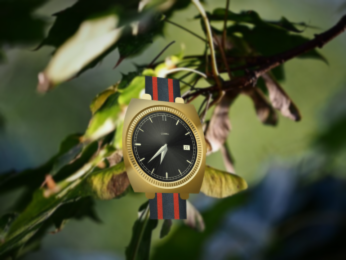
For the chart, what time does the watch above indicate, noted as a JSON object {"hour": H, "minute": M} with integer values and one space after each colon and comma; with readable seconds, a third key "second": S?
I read {"hour": 6, "minute": 38}
